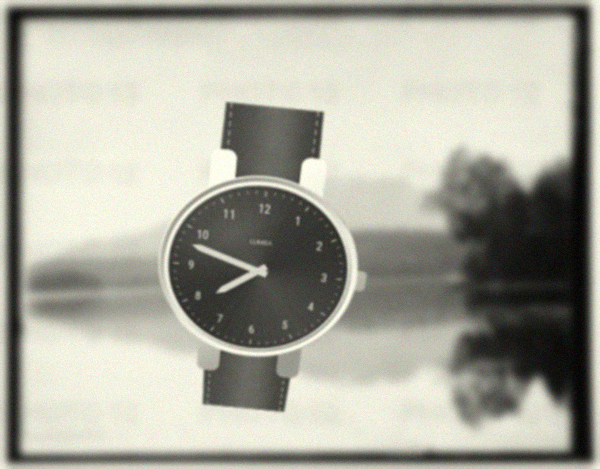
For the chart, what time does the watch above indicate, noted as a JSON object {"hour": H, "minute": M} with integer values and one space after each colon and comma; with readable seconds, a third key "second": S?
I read {"hour": 7, "minute": 48}
